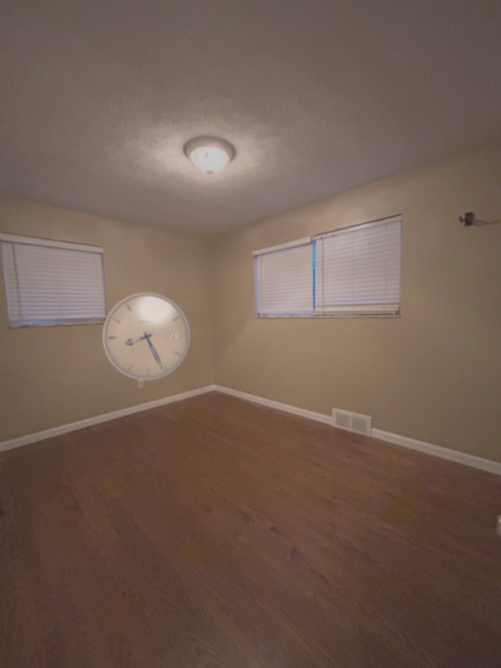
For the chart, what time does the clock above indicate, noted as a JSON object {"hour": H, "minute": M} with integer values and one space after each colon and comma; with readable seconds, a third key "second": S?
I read {"hour": 8, "minute": 26}
